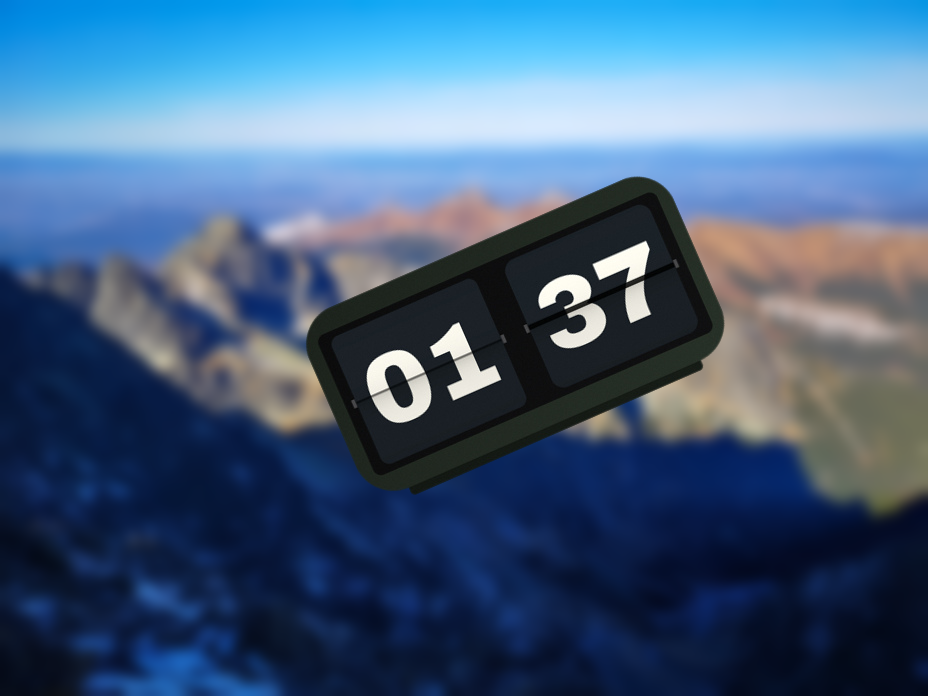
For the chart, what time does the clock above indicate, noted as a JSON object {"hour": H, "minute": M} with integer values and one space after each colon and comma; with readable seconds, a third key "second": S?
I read {"hour": 1, "minute": 37}
